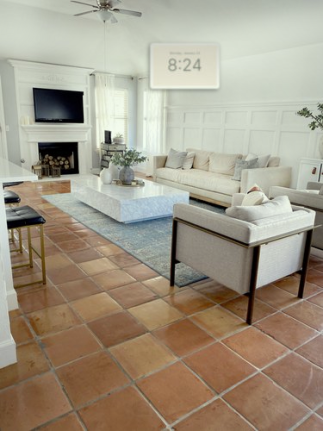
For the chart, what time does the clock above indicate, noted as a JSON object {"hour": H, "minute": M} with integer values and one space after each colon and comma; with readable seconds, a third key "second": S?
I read {"hour": 8, "minute": 24}
